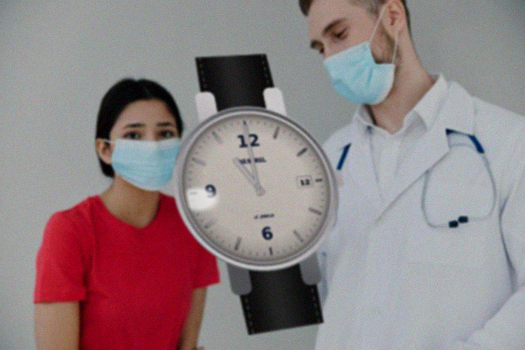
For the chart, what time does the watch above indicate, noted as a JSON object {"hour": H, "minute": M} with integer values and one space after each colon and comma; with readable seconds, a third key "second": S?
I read {"hour": 11, "minute": 0}
